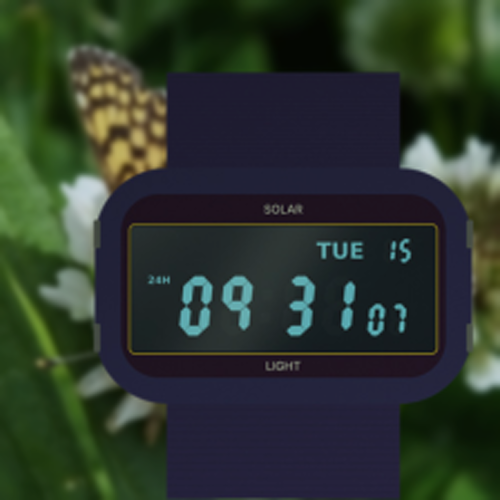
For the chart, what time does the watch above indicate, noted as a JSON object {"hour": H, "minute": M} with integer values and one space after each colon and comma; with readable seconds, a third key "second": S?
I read {"hour": 9, "minute": 31, "second": 7}
